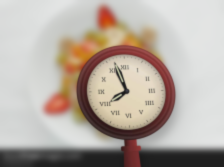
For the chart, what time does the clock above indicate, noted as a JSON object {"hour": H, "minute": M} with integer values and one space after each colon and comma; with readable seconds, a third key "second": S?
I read {"hour": 7, "minute": 57}
